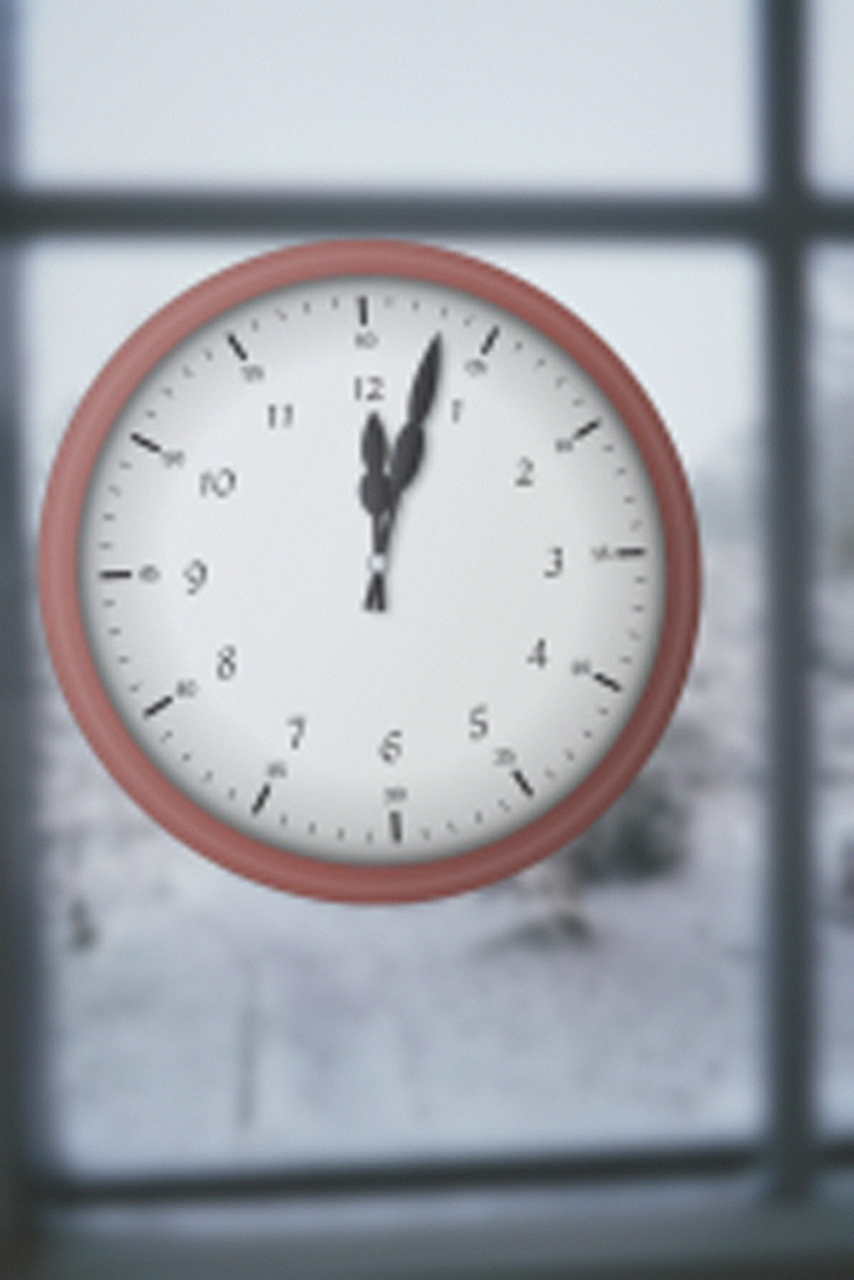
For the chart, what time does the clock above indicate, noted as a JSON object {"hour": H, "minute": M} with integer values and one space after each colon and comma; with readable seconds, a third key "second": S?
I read {"hour": 12, "minute": 3}
